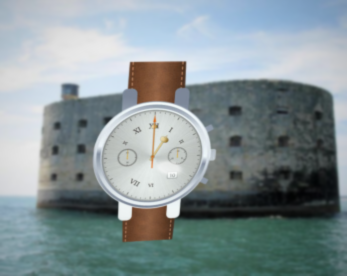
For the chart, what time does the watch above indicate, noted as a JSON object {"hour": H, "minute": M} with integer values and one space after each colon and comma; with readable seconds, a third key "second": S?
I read {"hour": 1, "minute": 0}
